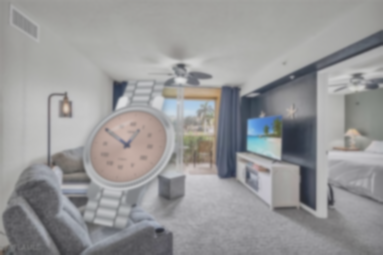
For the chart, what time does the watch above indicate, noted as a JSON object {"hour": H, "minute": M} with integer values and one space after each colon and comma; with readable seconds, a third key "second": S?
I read {"hour": 12, "minute": 50}
